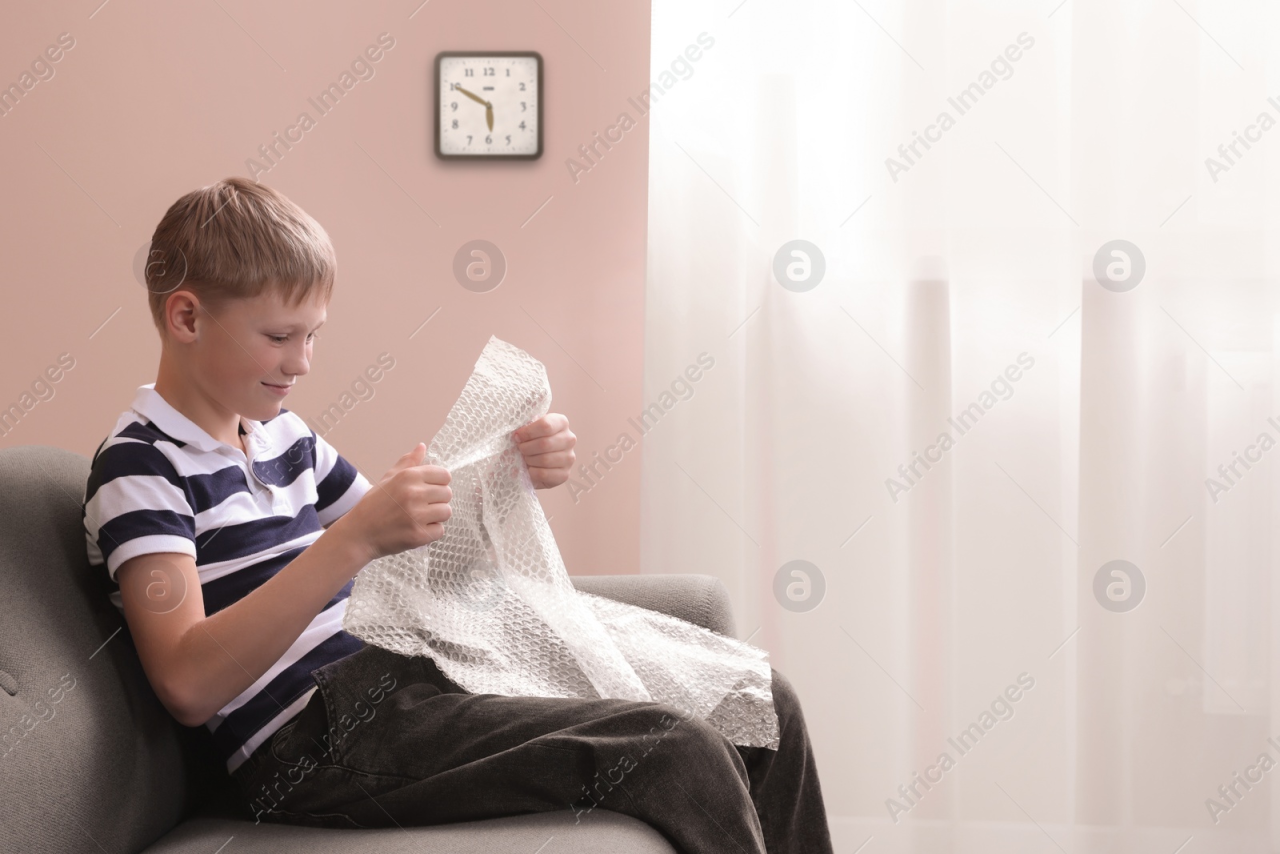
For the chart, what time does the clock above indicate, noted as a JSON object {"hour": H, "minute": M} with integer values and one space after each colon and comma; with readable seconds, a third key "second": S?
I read {"hour": 5, "minute": 50}
